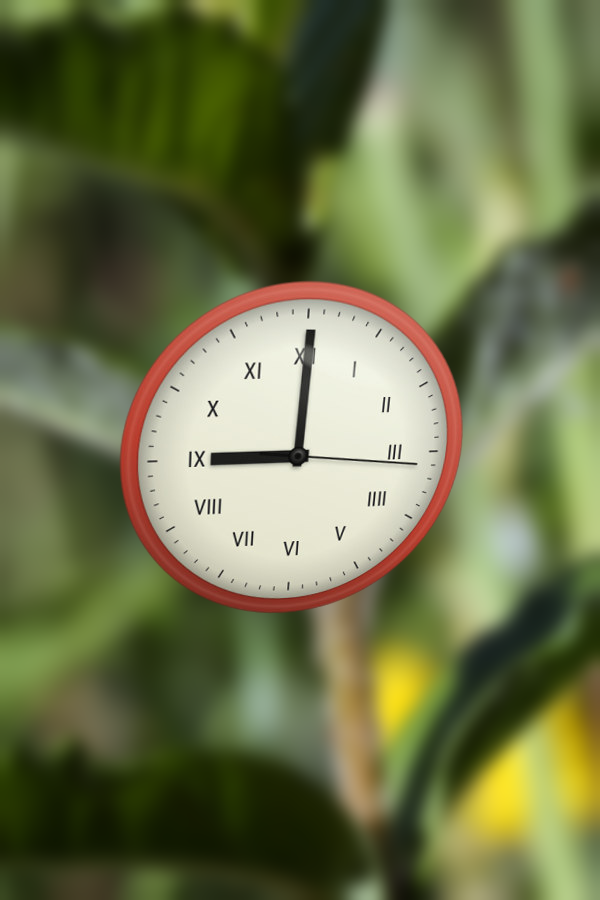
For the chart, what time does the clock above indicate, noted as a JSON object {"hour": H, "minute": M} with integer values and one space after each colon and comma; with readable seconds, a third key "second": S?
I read {"hour": 9, "minute": 0, "second": 16}
